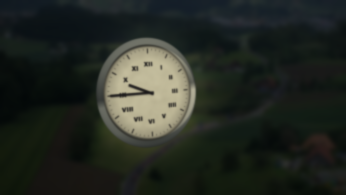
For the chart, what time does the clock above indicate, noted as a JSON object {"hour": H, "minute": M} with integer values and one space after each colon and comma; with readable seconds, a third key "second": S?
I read {"hour": 9, "minute": 45}
